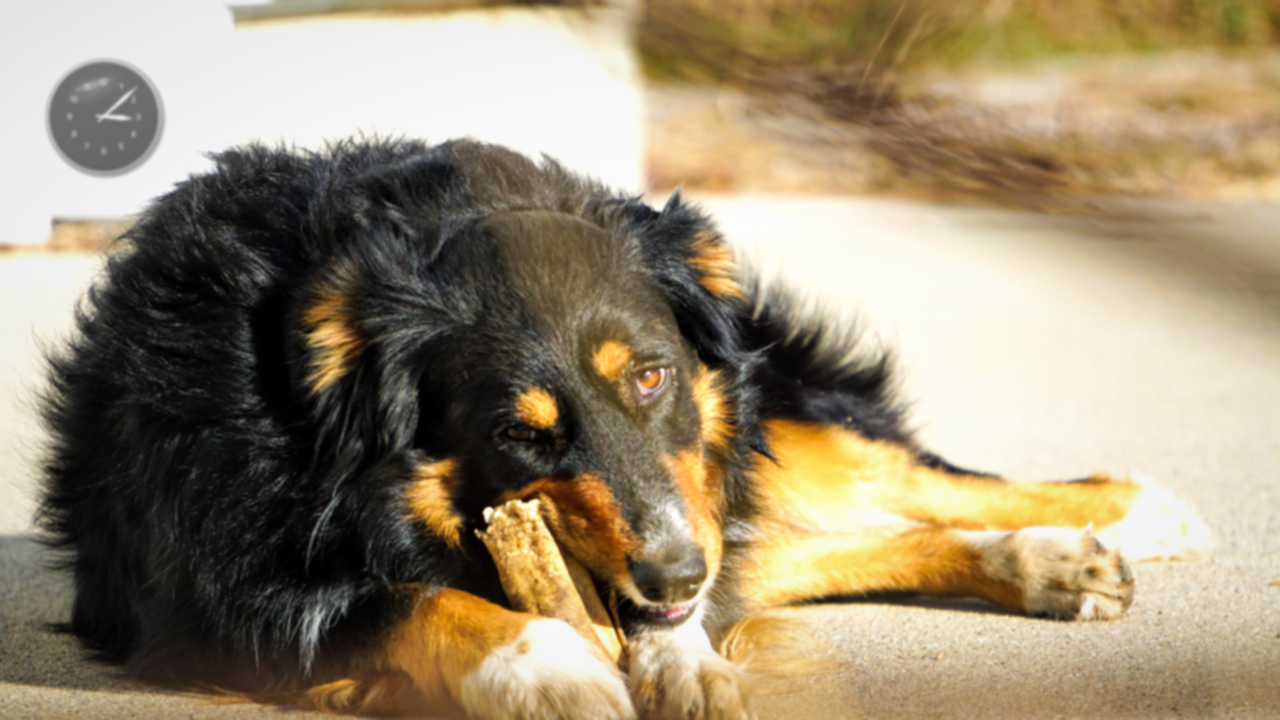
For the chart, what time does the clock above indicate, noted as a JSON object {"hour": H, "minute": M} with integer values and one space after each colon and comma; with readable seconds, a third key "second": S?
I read {"hour": 3, "minute": 8}
